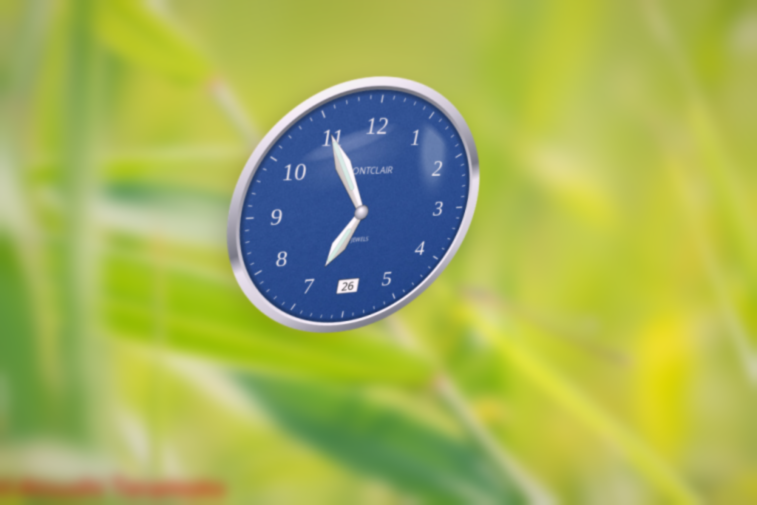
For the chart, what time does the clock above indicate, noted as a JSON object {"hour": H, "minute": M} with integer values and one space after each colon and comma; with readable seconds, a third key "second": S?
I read {"hour": 6, "minute": 55}
